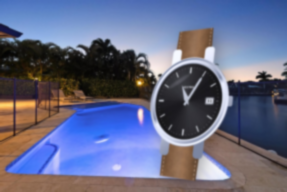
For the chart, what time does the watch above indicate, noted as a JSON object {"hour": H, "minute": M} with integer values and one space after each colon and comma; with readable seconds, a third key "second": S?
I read {"hour": 11, "minute": 5}
